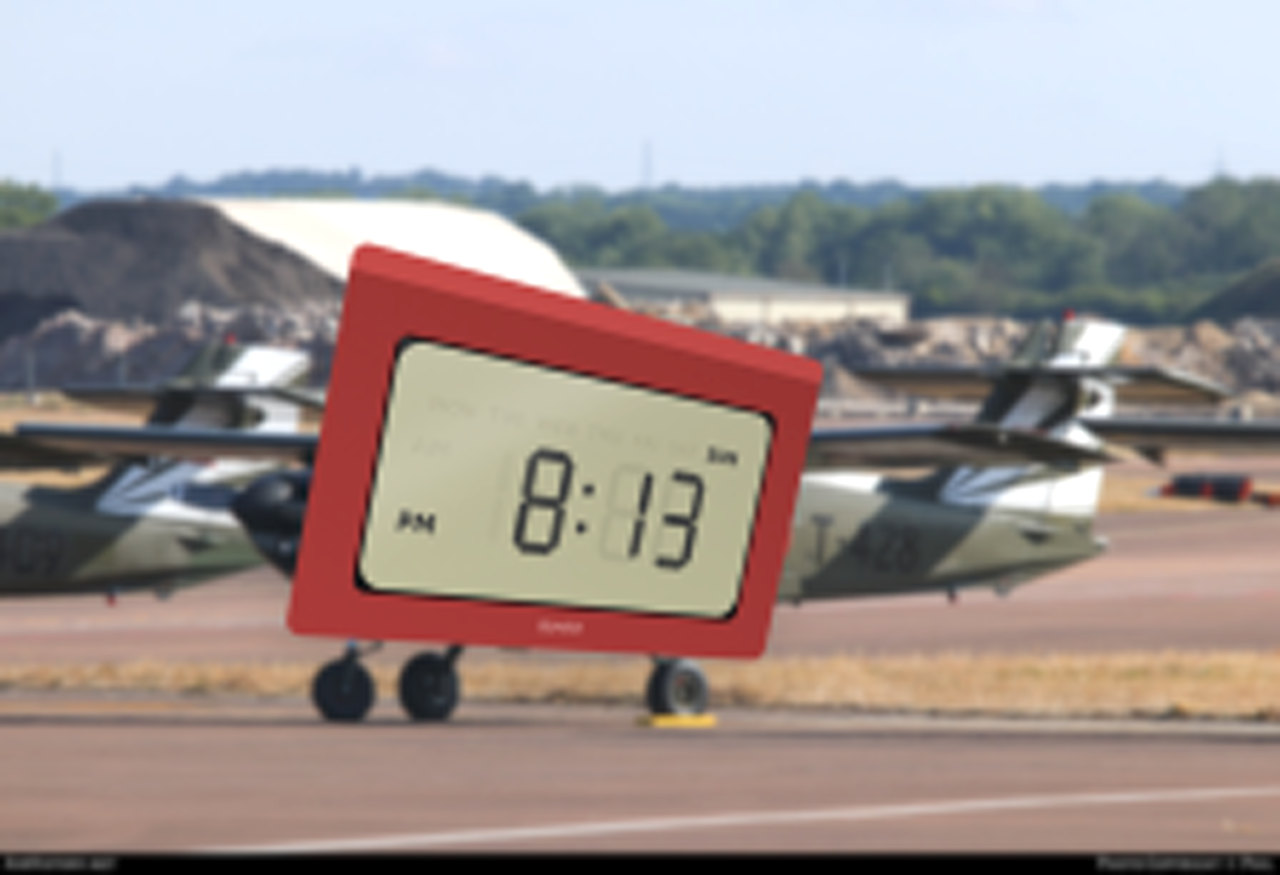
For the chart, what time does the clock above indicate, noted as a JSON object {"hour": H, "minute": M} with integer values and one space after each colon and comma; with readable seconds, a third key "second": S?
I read {"hour": 8, "minute": 13}
